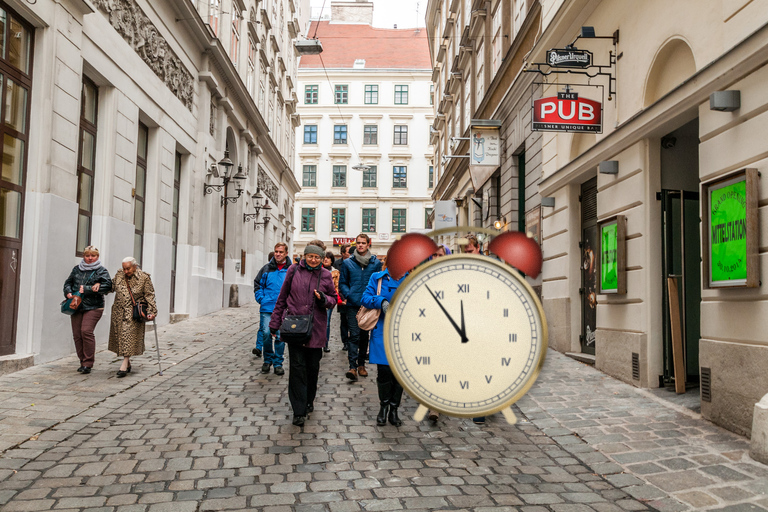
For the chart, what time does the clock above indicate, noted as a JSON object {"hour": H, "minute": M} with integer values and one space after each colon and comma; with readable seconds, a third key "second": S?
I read {"hour": 11, "minute": 54}
